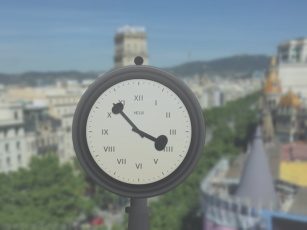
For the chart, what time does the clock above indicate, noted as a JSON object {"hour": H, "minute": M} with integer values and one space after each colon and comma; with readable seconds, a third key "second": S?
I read {"hour": 3, "minute": 53}
